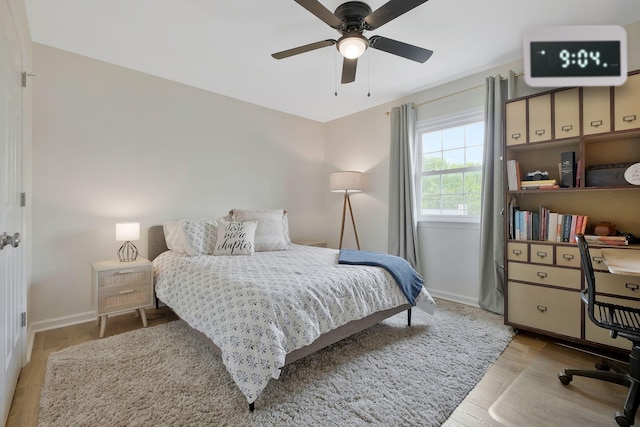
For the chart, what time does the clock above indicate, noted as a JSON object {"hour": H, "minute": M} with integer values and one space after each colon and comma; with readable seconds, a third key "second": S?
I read {"hour": 9, "minute": 4}
